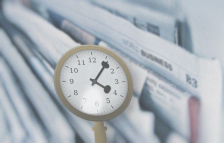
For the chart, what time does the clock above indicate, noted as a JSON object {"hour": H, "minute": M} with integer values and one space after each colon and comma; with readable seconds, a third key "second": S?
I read {"hour": 4, "minute": 6}
